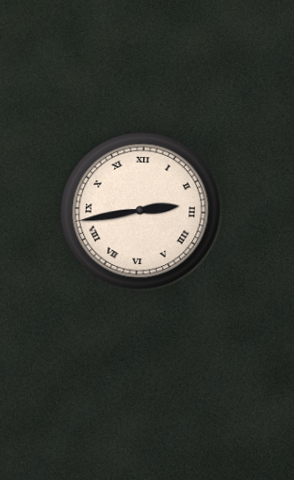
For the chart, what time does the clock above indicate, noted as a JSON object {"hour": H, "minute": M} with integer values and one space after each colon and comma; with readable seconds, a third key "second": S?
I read {"hour": 2, "minute": 43}
